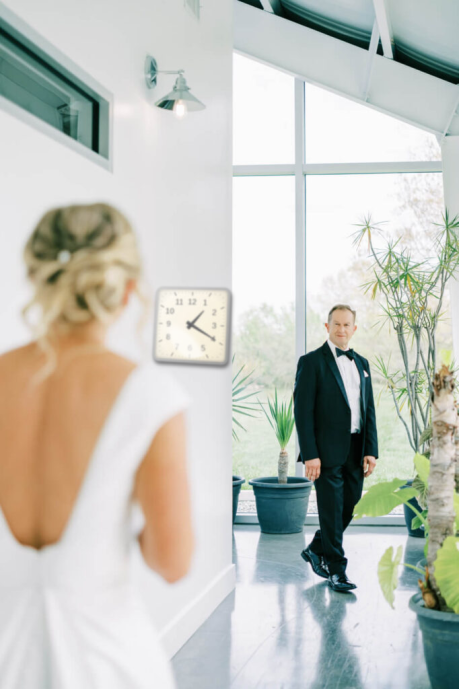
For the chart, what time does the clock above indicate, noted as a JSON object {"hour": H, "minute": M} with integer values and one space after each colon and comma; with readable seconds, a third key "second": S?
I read {"hour": 1, "minute": 20}
